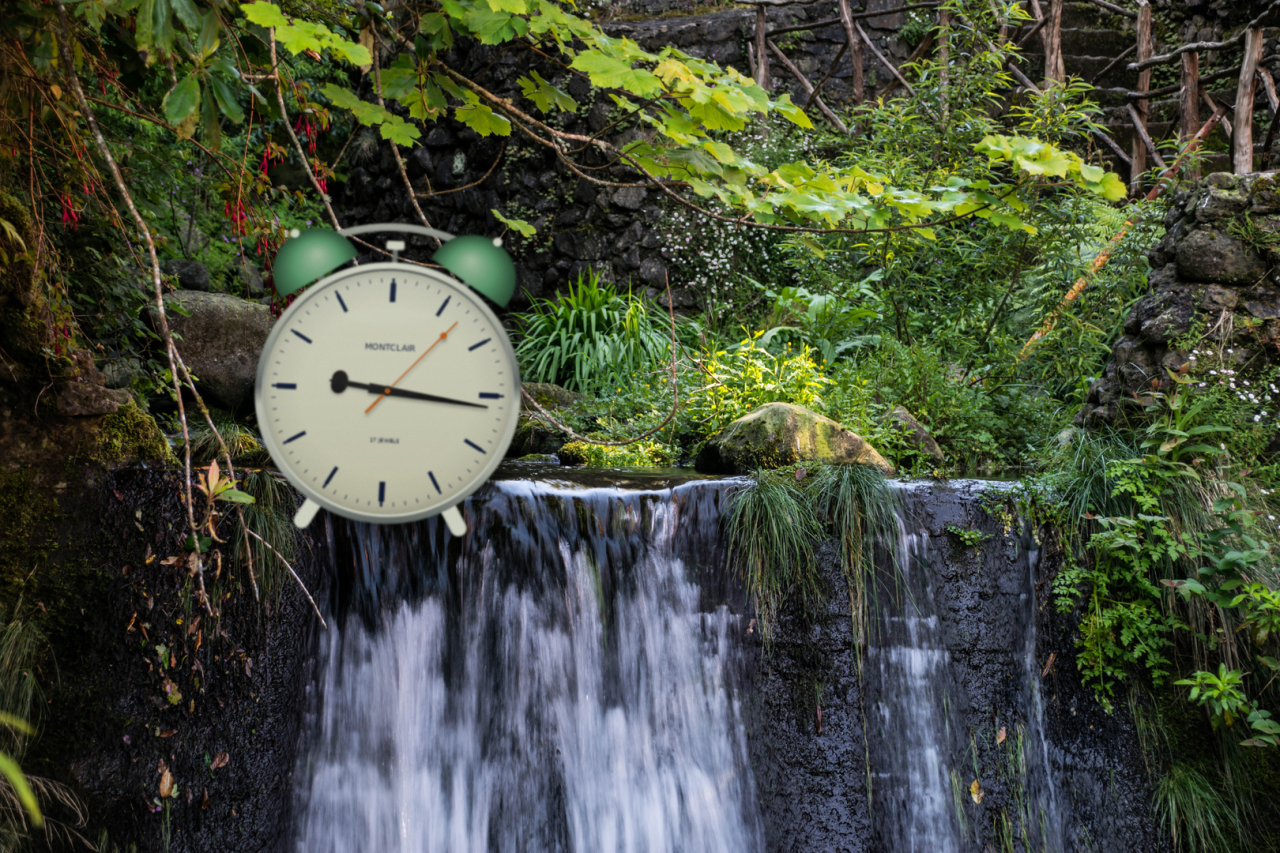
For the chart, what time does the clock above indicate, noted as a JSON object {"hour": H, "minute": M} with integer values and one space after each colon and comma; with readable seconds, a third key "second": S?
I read {"hour": 9, "minute": 16, "second": 7}
